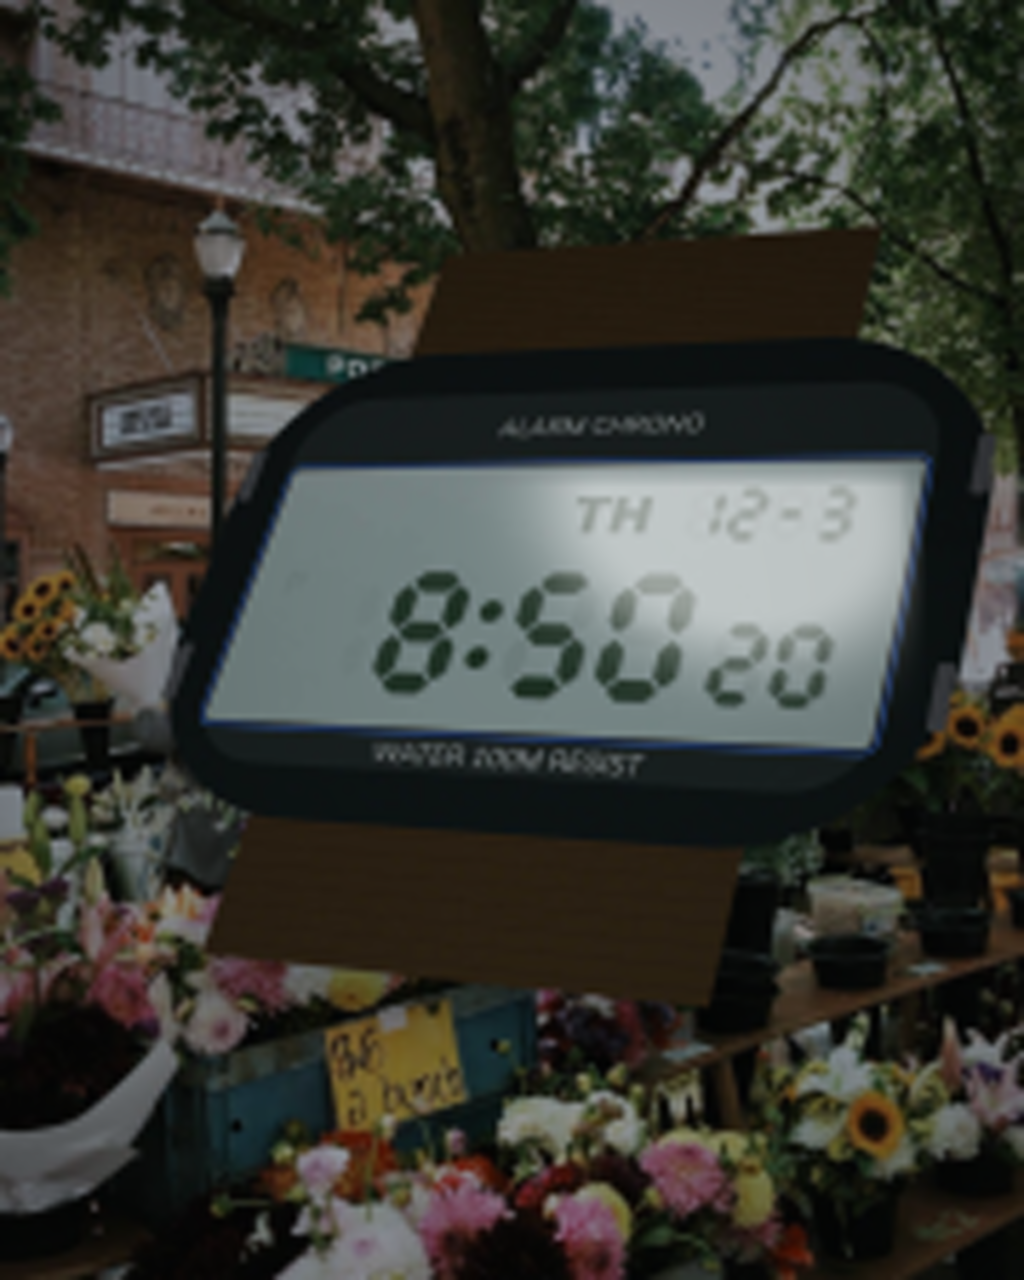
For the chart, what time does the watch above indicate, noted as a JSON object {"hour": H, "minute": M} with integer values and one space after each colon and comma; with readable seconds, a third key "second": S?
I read {"hour": 8, "minute": 50, "second": 20}
